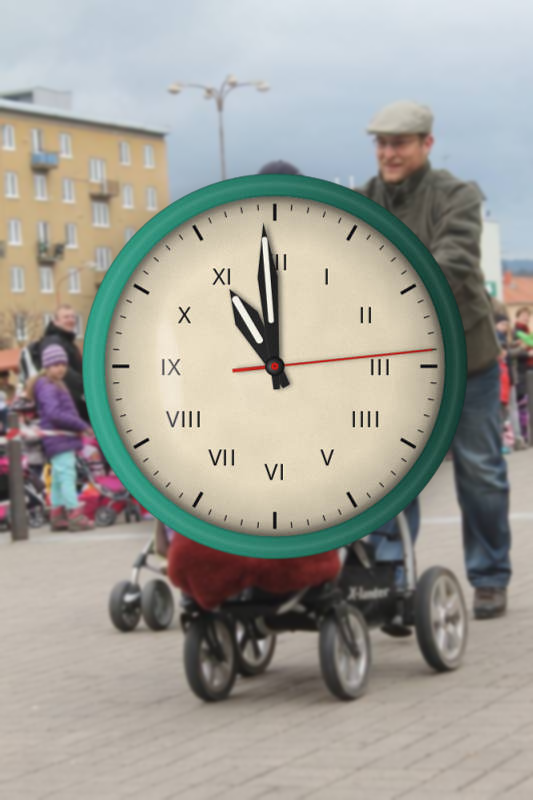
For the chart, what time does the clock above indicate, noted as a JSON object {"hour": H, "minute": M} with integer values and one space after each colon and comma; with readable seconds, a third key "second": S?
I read {"hour": 10, "minute": 59, "second": 14}
